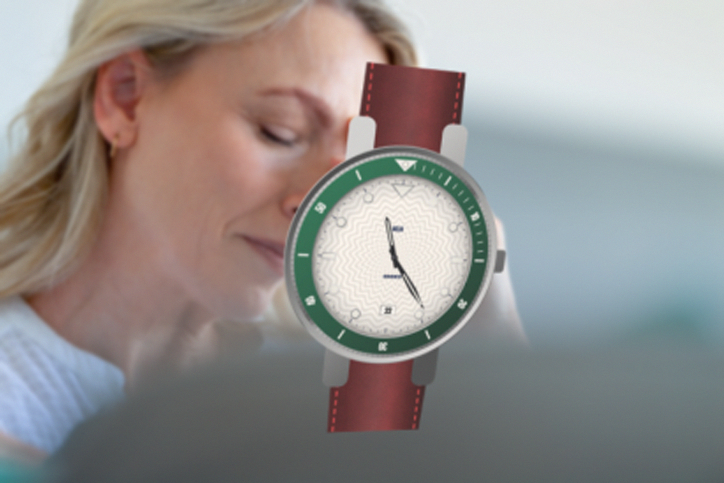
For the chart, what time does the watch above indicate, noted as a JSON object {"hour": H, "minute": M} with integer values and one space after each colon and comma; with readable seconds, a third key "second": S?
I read {"hour": 11, "minute": 24}
